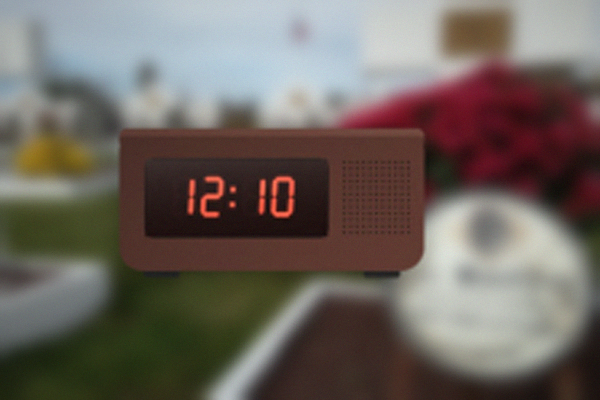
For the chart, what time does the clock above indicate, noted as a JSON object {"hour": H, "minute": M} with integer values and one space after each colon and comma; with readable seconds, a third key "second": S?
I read {"hour": 12, "minute": 10}
